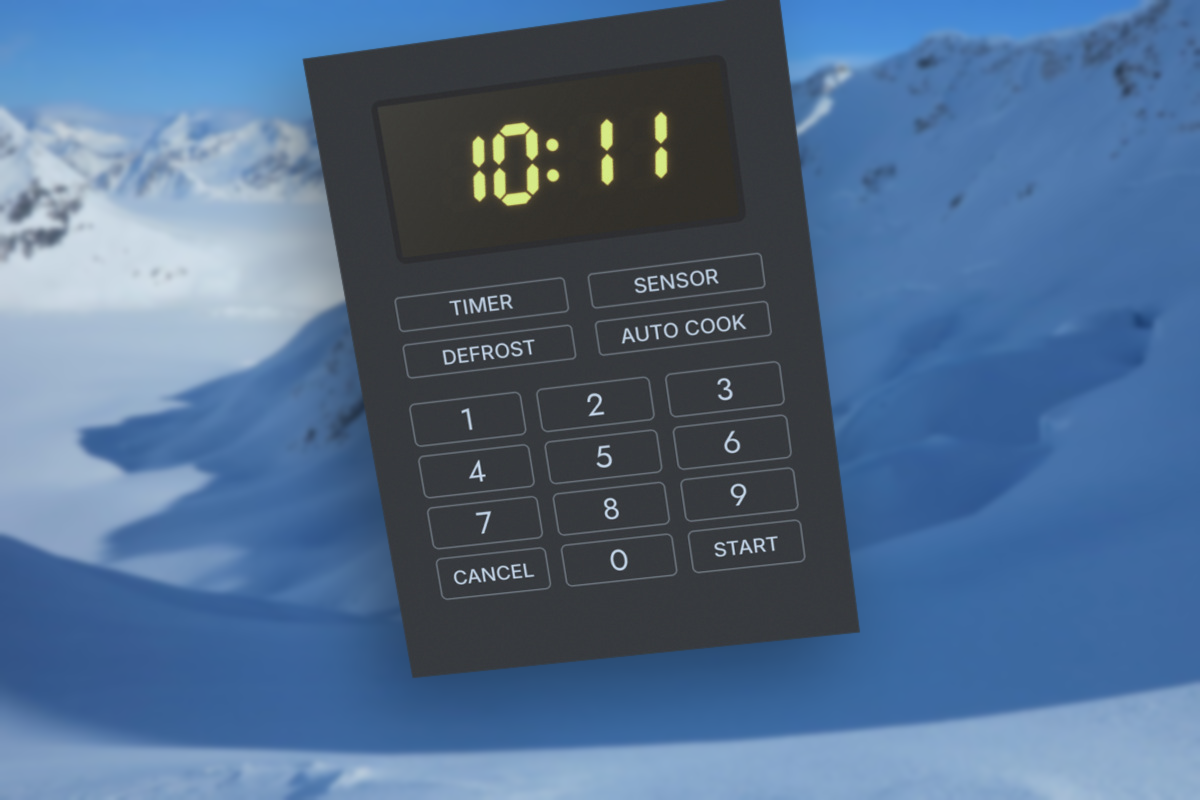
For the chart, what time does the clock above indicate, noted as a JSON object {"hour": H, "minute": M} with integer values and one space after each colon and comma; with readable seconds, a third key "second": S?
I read {"hour": 10, "minute": 11}
